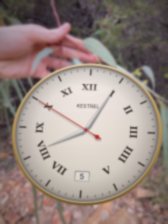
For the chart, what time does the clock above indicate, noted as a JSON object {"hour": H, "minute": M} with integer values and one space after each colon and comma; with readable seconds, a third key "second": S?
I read {"hour": 8, "minute": 4, "second": 50}
